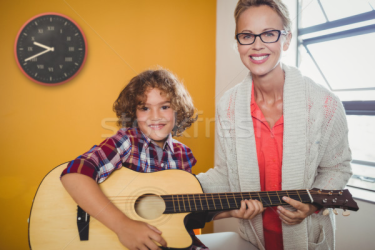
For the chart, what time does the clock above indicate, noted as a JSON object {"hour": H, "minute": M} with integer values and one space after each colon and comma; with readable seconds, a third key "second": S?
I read {"hour": 9, "minute": 41}
